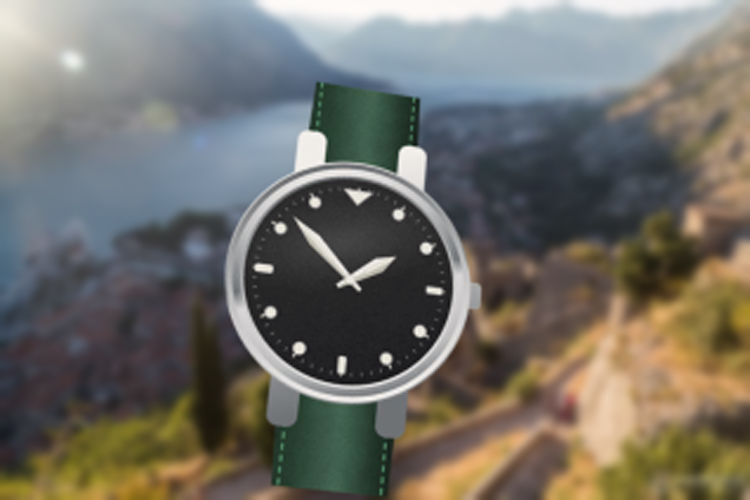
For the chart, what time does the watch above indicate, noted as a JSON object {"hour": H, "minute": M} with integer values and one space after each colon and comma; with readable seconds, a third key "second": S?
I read {"hour": 1, "minute": 52}
